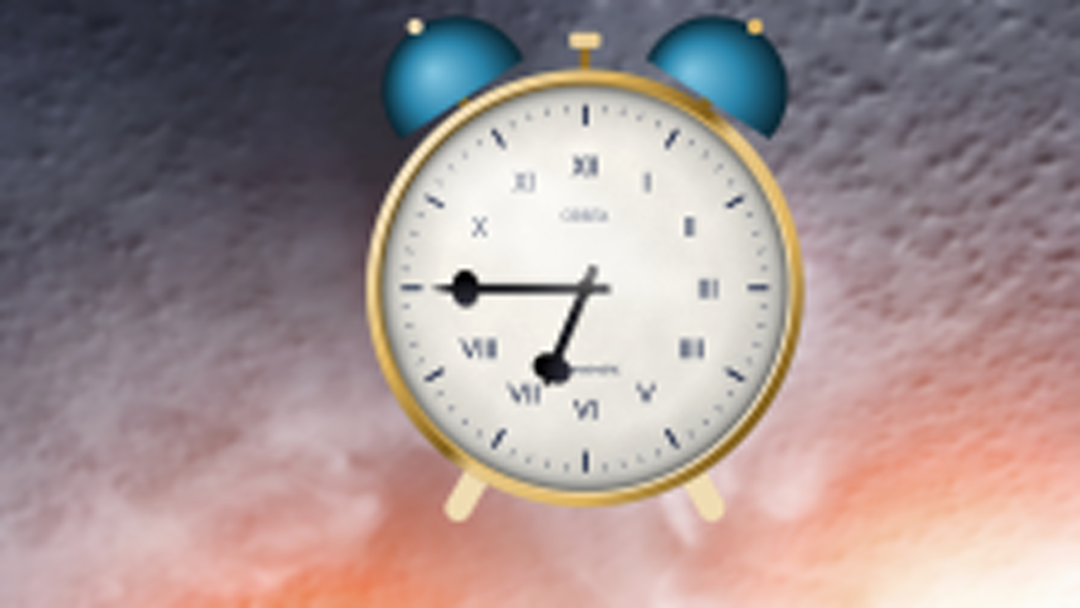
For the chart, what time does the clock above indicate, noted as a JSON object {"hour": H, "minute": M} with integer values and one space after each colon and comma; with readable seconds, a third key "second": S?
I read {"hour": 6, "minute": 45}
